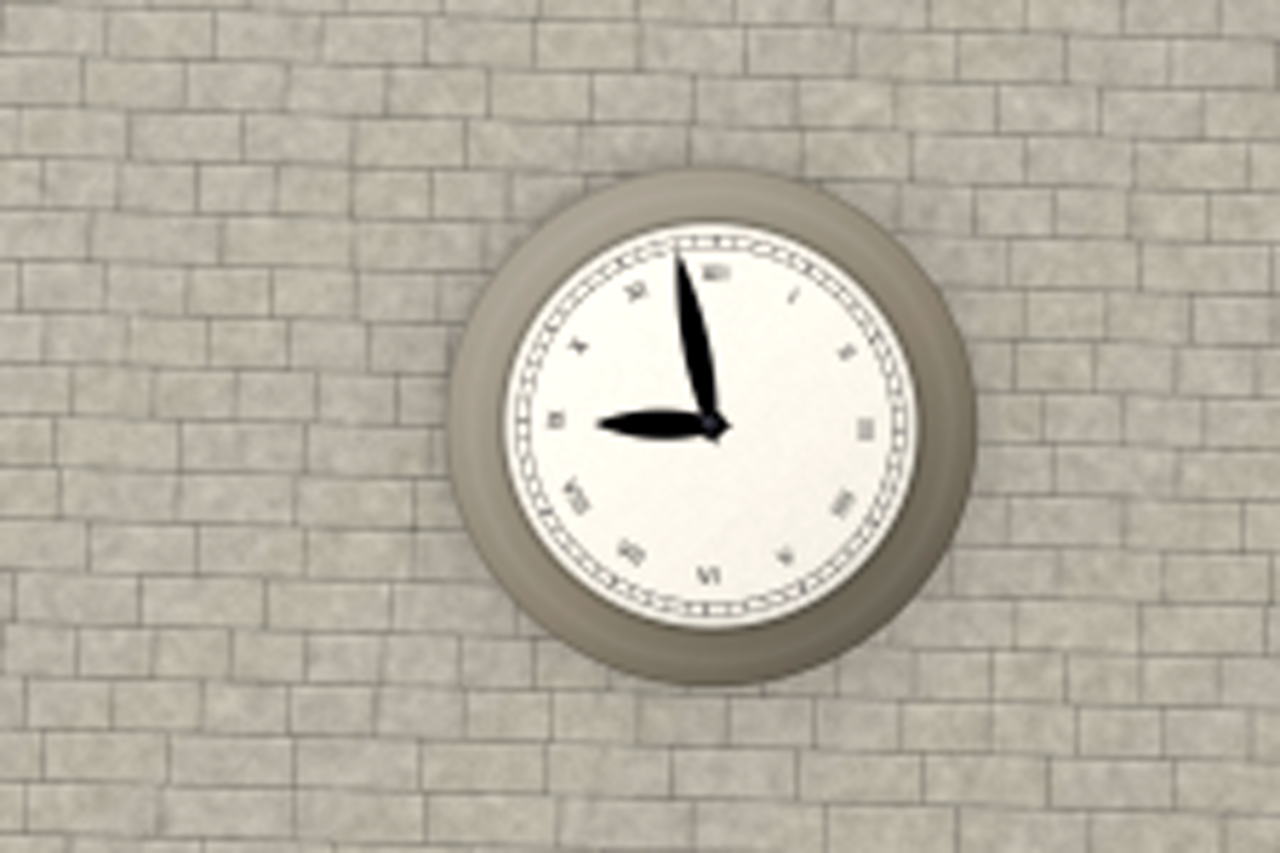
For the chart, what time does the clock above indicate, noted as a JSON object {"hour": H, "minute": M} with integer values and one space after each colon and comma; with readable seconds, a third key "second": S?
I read {"hour": 8, "minute": 58}
